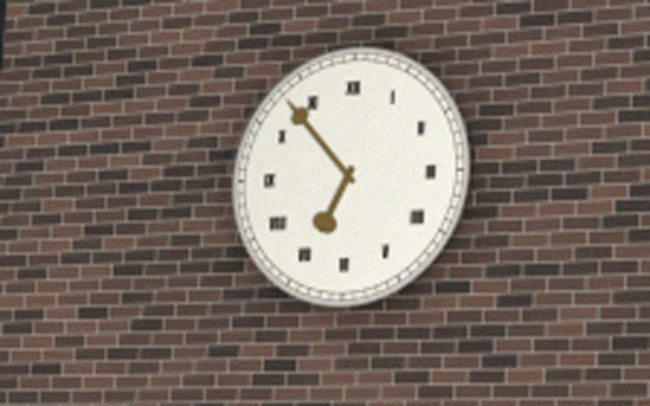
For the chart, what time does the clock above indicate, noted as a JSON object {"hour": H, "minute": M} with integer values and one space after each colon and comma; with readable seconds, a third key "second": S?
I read {"hour": 6, "minute": 53}
